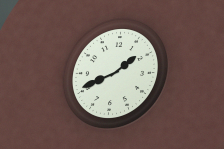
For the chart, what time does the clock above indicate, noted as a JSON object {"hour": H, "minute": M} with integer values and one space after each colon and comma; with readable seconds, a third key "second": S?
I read {"hour": 1, "minute": 41}
